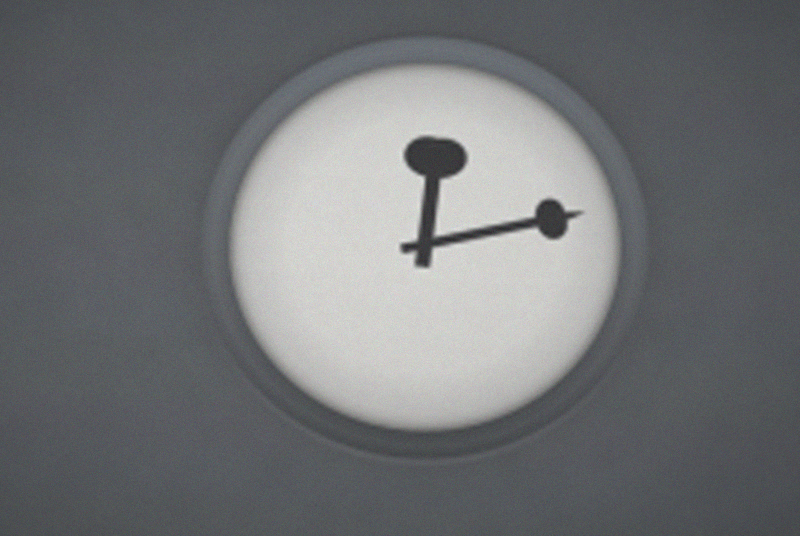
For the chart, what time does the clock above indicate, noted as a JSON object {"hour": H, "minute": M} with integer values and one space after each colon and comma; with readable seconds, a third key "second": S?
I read {"hour": 12, "minute": 13}
